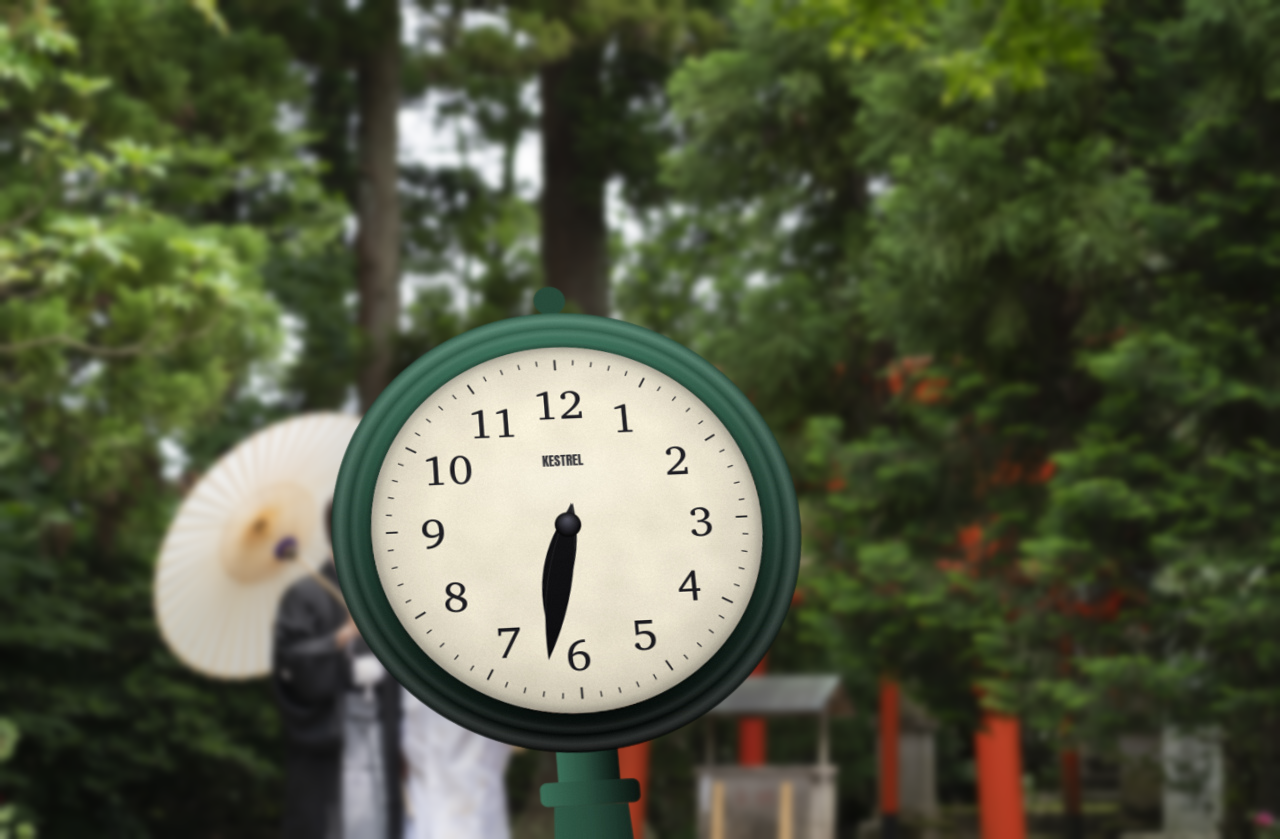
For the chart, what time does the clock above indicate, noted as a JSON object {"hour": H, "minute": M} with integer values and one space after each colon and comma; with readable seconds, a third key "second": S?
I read {"hour": 6, "minute": 32}
